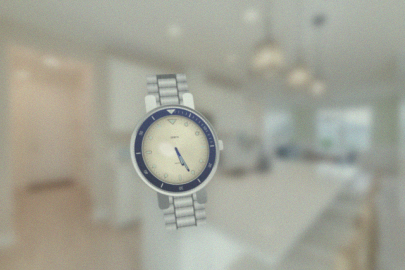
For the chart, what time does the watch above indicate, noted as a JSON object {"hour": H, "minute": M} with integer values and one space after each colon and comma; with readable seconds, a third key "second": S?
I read {"hour": 5, "minute": 26}
